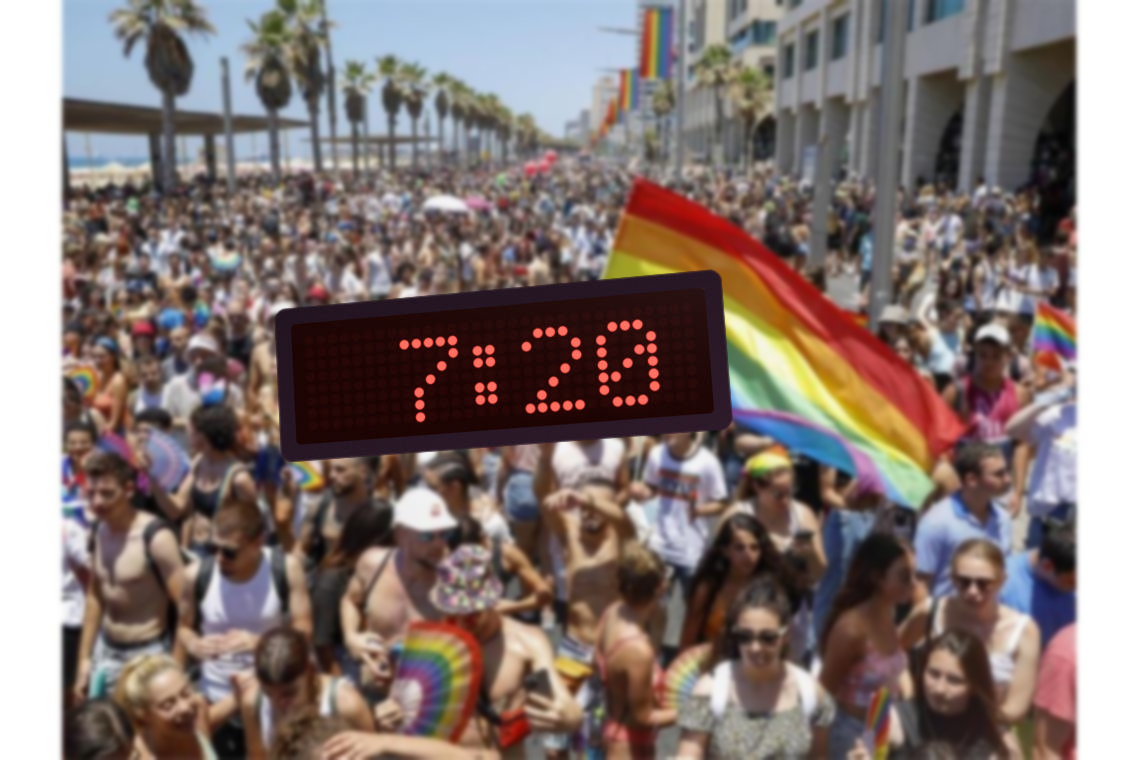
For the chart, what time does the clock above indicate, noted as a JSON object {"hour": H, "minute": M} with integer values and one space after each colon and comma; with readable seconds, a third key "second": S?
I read {"hour": 7, "minute": 20}
